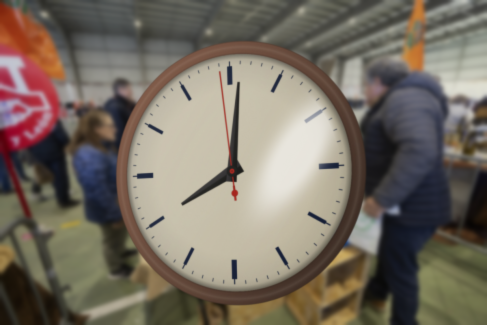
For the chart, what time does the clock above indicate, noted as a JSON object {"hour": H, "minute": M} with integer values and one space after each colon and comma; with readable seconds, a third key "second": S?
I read {"hour": 8, "minute": 0, "second": 59}
